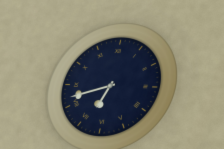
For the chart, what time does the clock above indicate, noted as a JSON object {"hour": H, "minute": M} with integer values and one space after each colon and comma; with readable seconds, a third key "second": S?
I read {"hour": 6, "minute": 42}
